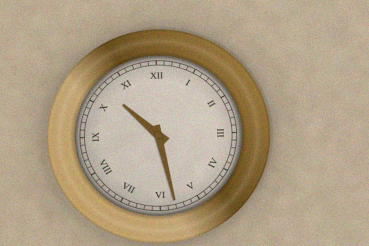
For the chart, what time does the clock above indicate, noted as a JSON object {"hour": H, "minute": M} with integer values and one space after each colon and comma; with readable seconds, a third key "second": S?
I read {"hour": 10, "minute": 28}
